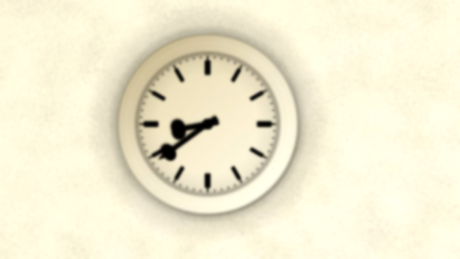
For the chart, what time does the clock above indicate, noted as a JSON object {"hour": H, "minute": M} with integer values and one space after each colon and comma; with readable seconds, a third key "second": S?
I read {"hour": 8, "minute": 39}
